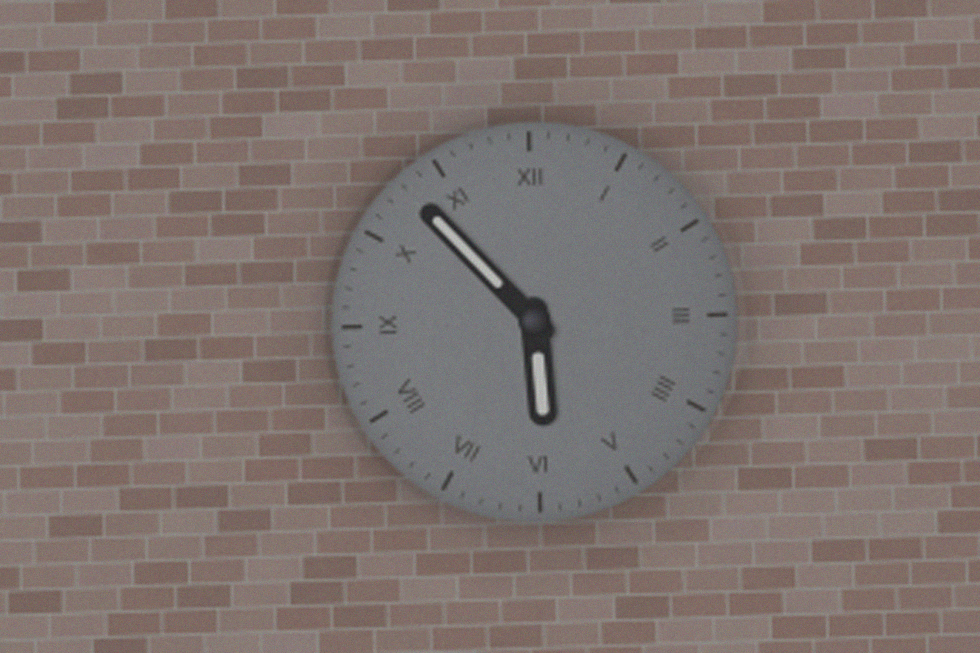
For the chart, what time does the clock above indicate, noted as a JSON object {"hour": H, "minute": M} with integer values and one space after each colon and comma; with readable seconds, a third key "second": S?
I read {"hour": 5, "minute": 53}
